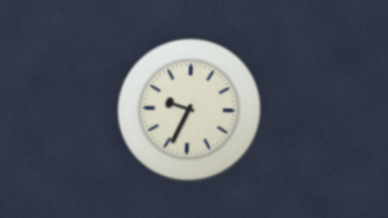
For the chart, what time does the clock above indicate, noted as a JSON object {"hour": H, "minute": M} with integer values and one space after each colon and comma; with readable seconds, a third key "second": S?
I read {"hour": 9, "minute": 34}
